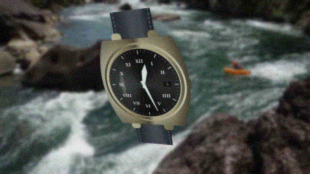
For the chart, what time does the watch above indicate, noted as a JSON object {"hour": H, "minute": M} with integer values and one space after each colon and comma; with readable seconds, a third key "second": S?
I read {"hour": 12, "minute": 27}
